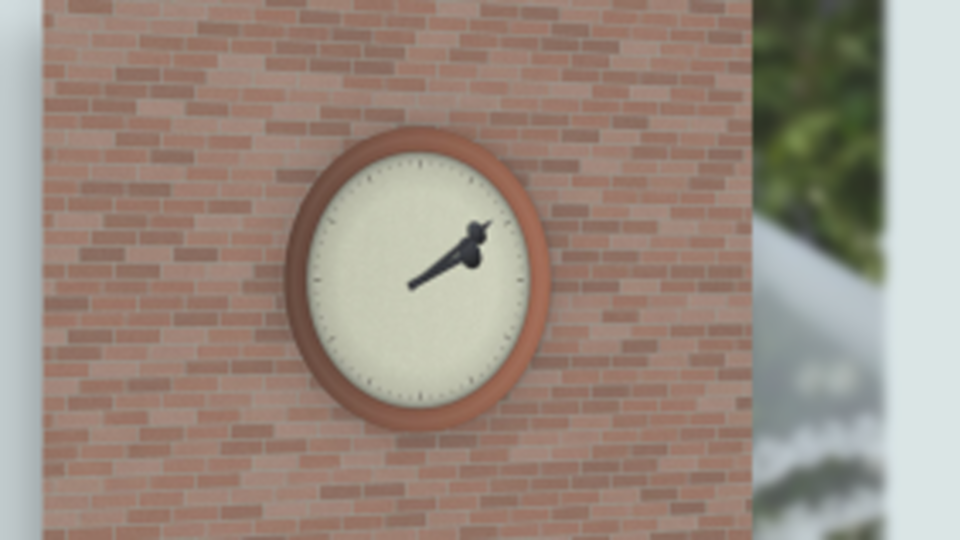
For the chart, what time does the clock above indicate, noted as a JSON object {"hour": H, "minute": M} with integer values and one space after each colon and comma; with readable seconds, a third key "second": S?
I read {"hour": 2, "minute": 9}
